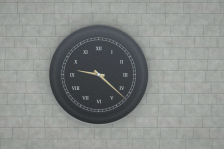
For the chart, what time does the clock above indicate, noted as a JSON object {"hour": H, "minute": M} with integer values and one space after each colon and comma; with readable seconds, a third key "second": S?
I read {"hour": 9, "minute": 22}
